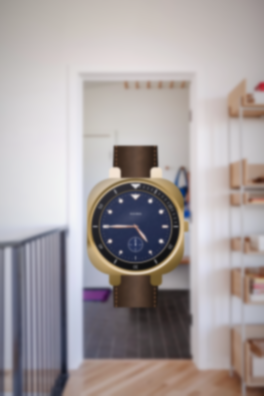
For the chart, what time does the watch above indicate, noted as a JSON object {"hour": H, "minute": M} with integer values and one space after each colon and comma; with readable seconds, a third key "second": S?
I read {"hour": 4, "minute": 45}
